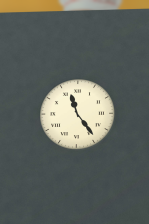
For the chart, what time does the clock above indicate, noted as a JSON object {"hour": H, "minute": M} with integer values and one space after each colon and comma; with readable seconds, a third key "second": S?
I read {"hour": 11, "minute": 24}
